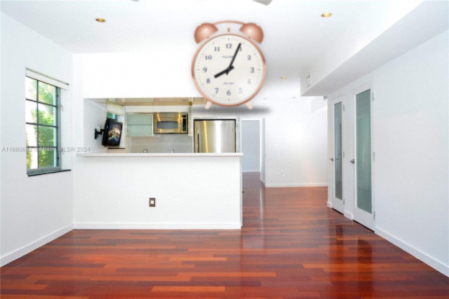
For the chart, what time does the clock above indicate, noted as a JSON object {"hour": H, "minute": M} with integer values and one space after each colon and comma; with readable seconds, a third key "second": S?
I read {"hour": 8, "minute": 4}
